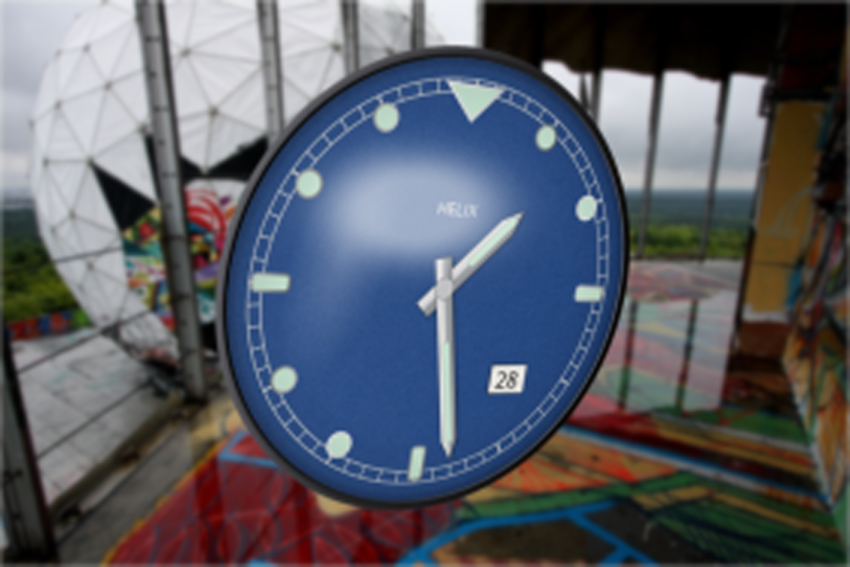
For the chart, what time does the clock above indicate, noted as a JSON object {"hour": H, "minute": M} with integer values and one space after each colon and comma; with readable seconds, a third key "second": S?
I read {"hour": 1, "minute": 28}
